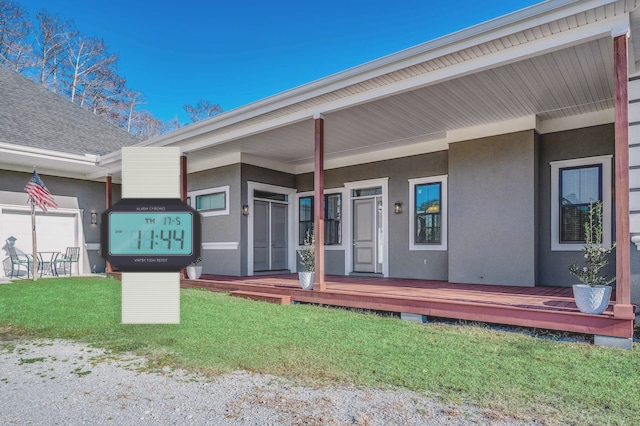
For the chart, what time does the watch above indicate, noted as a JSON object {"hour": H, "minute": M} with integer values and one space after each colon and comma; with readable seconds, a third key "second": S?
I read {"hour": 11, "minute": 44}
